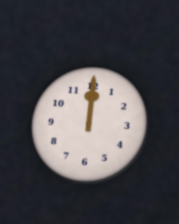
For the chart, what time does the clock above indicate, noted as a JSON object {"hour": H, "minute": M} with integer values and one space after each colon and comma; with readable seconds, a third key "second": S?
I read {"hour": 12, "minute": 0}
